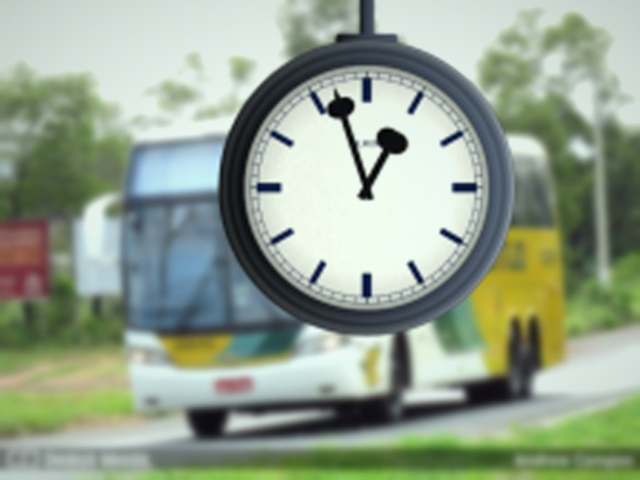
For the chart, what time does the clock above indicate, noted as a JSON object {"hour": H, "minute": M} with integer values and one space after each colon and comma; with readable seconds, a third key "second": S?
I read {"hour": 12, "minute": 57}
